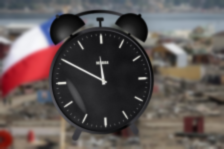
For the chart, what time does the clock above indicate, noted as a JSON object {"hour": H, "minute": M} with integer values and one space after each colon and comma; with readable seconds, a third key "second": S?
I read {"hour": 11, "minute": 50}
